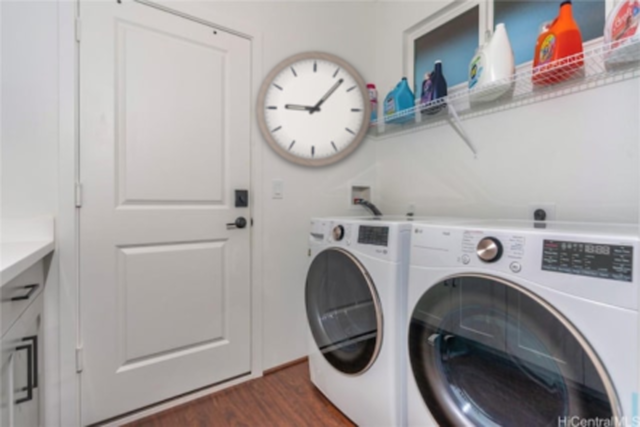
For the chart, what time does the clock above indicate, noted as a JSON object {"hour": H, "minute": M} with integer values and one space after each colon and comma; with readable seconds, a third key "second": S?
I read {"hour": 9, "minute": 7}
